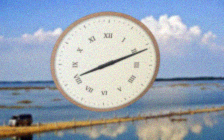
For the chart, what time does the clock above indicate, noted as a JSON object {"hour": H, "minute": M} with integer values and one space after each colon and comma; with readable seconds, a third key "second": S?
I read {"hour": 8, "minute": 11}
